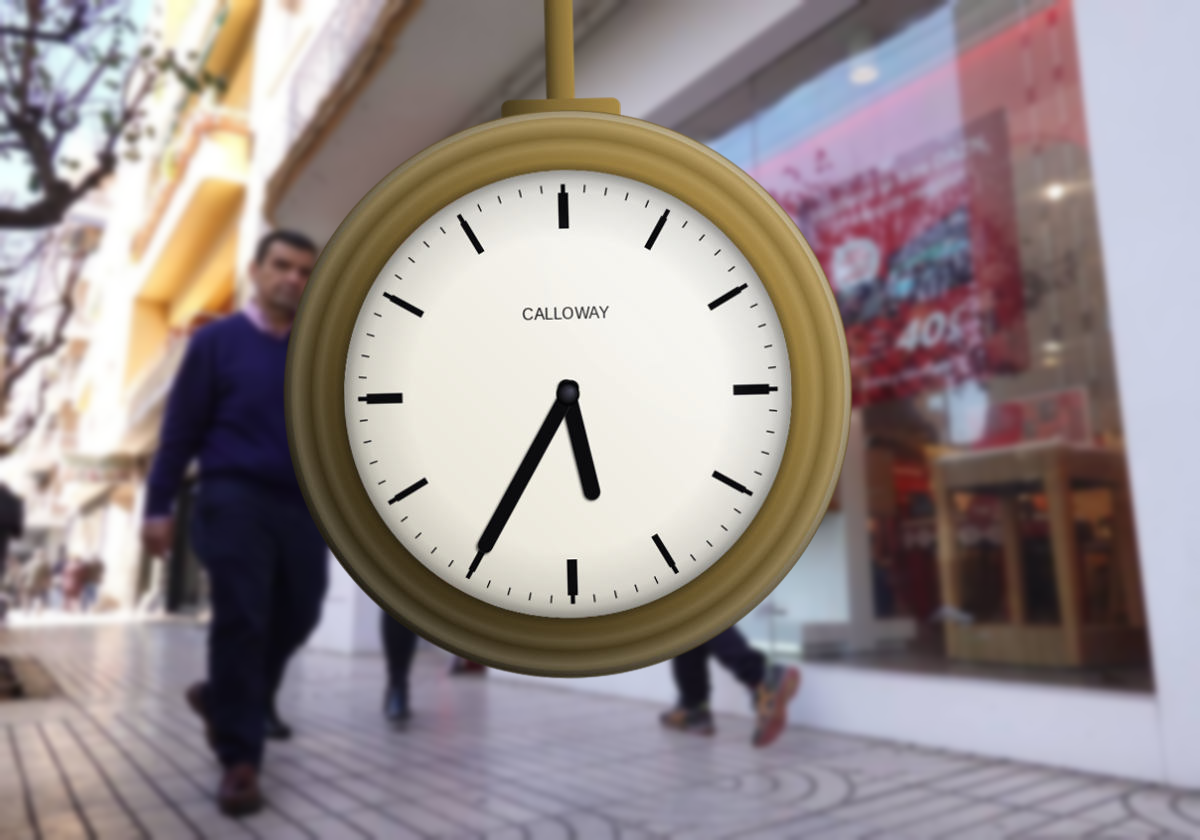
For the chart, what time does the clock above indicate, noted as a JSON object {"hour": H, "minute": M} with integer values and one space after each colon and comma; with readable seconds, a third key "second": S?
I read {"hour": 5, "minute": 35}
